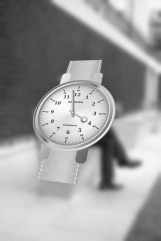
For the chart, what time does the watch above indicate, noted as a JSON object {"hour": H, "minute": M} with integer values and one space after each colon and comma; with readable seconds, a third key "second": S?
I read {"hour": 3, "minute": 58}
